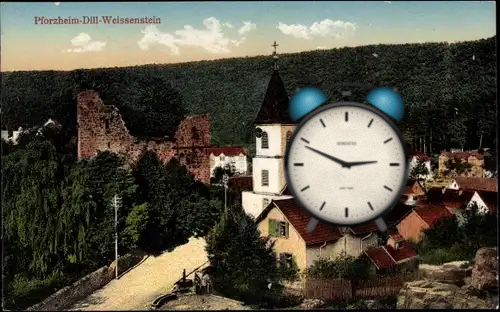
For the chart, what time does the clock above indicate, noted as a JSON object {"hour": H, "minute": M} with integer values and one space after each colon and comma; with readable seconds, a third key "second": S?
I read {"hour": 2, "minute": 49}
